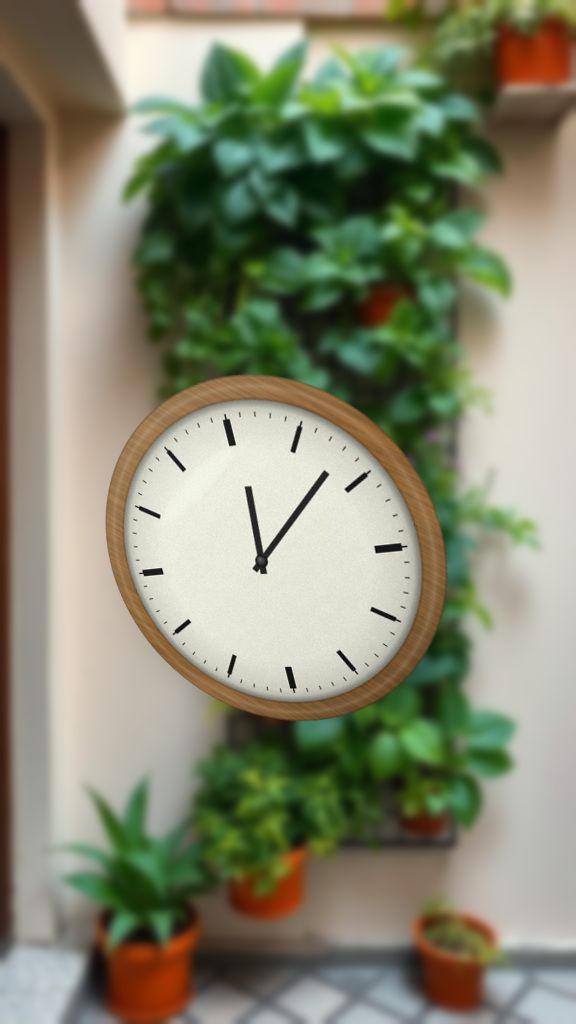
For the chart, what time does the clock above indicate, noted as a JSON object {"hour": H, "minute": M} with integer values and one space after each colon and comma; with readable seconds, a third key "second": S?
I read {"hour": 12, "minute": 8}
